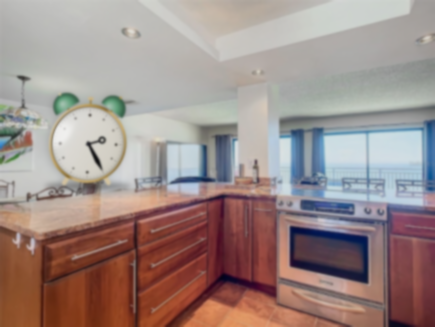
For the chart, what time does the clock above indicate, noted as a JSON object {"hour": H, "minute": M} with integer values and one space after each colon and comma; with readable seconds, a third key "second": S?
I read {"hour": 2, "minute": 25}
